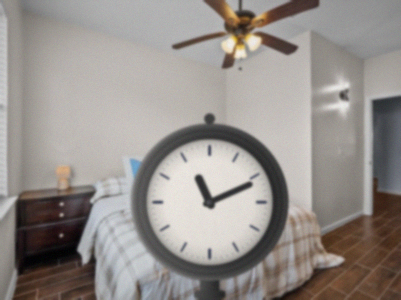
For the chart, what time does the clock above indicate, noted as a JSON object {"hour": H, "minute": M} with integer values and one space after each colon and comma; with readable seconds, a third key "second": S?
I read {"hour": 11, "minute": 11}
